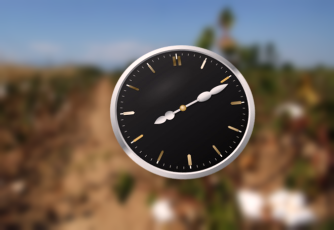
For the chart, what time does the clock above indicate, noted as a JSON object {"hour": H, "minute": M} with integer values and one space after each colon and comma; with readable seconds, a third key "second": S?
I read {"hour": 8, "minute": 11}
